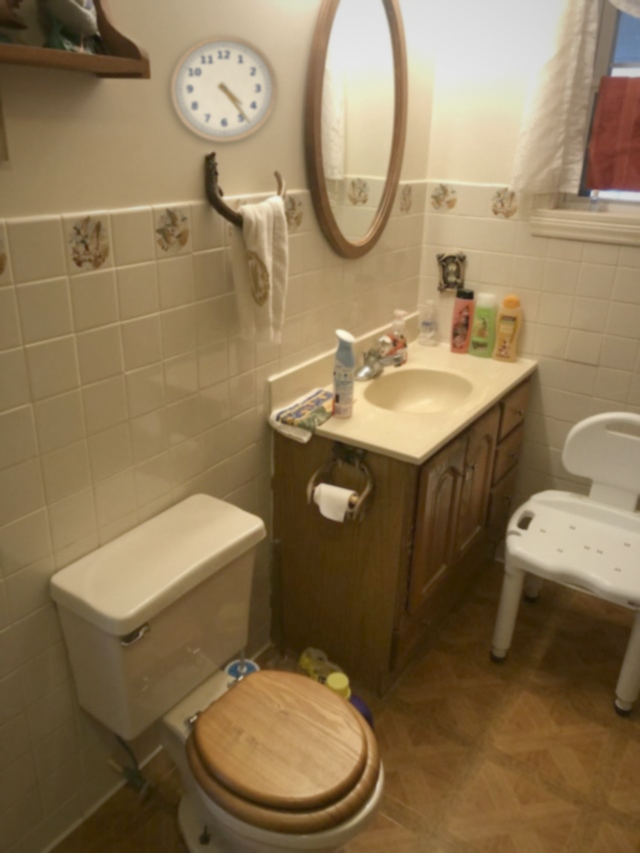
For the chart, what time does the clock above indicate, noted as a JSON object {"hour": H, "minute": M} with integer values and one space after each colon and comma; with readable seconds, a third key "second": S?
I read {"hour": 4, "minute": 24}
